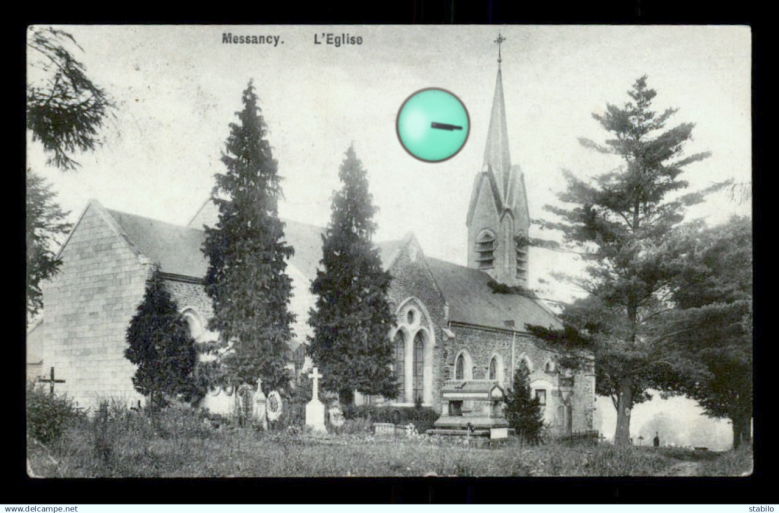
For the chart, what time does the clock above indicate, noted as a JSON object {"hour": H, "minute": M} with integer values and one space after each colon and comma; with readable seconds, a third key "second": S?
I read {"hour": 3, "minute": 16}
